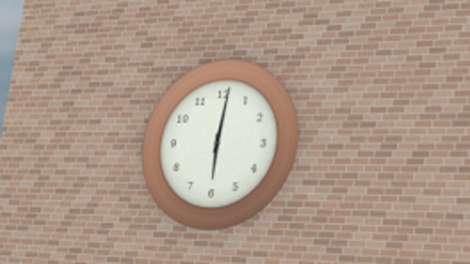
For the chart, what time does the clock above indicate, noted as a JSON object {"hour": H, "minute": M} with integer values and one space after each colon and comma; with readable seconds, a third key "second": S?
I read {"hour": 6, "minute": 1}
